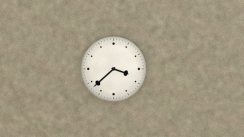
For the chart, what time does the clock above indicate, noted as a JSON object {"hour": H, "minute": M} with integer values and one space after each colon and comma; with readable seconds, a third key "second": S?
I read {"hour": 3, "minute": 38}
